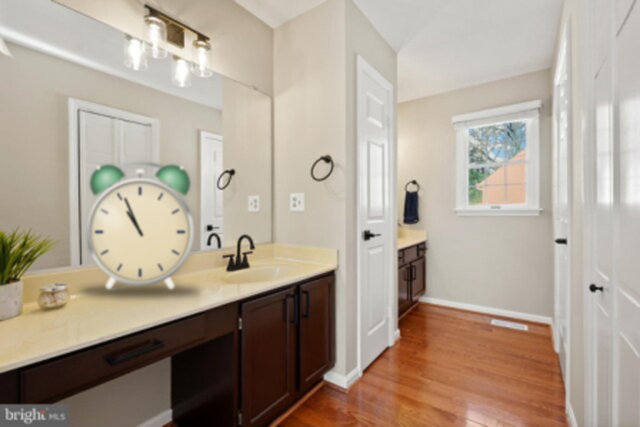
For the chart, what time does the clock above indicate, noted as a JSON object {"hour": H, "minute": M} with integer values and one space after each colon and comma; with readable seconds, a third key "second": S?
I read {"hour": 10, "minute": 56}
